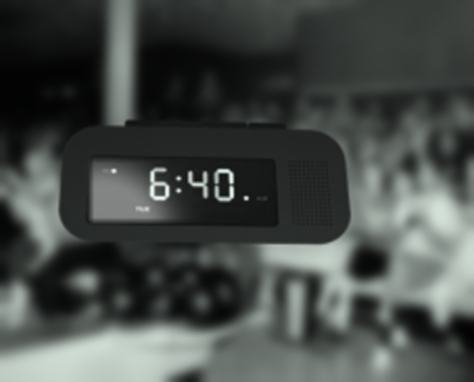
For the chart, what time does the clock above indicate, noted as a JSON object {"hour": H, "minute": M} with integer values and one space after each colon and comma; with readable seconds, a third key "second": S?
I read {"hour": 6, "minute": 40}
